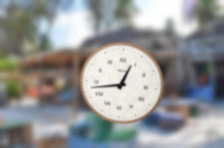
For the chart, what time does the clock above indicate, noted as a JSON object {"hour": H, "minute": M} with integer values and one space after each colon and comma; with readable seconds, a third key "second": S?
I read {"hour": 12, "minute": 43}
